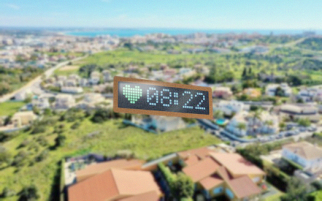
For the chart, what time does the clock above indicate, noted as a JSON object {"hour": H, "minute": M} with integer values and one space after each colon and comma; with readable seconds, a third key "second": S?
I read {"hour": 8, "minute": 22}
